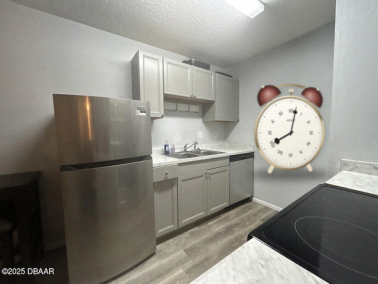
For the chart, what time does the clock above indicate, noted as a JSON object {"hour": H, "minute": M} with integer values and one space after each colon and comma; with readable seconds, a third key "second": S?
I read {"hour": 8, "minute": 2}
